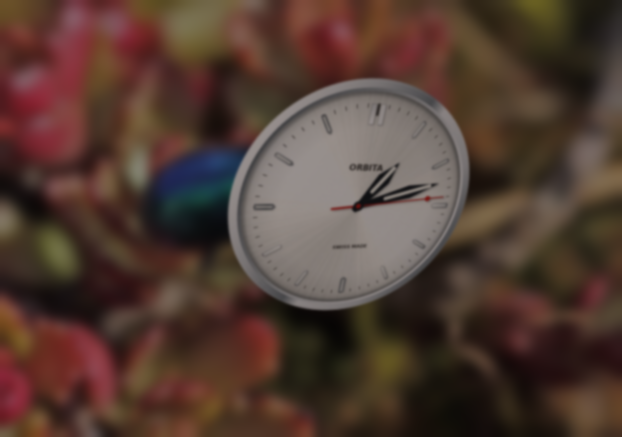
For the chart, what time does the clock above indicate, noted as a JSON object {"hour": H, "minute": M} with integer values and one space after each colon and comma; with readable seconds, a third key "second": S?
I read {"hour": 1, "minute": 12, "second": 14}
